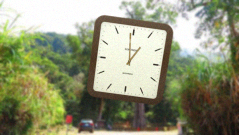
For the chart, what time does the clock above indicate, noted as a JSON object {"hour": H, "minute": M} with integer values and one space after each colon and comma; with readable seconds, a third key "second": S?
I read {"hour": 12, "minute": 59}
